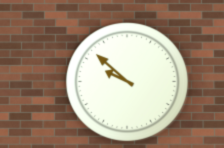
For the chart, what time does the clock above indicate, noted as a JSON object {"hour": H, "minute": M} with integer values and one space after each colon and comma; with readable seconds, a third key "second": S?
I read {"hour": 9, "minute": 52}
